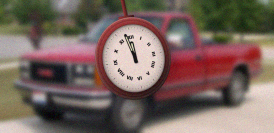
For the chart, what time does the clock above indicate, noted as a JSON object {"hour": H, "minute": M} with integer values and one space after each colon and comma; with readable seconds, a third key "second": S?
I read {"hour": 11, "minute": 58}
